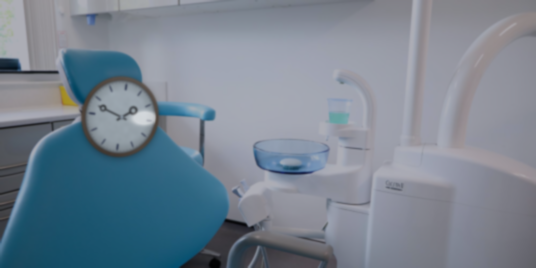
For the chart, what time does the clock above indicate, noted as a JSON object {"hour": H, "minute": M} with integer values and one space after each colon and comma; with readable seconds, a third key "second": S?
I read {"hour": 1, "minute": 48}
